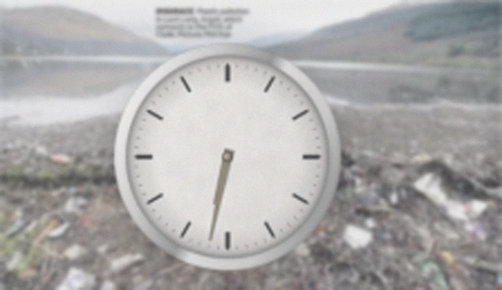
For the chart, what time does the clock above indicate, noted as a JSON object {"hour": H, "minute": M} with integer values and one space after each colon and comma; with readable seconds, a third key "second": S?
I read {"hour": 6, "minute": 32}
